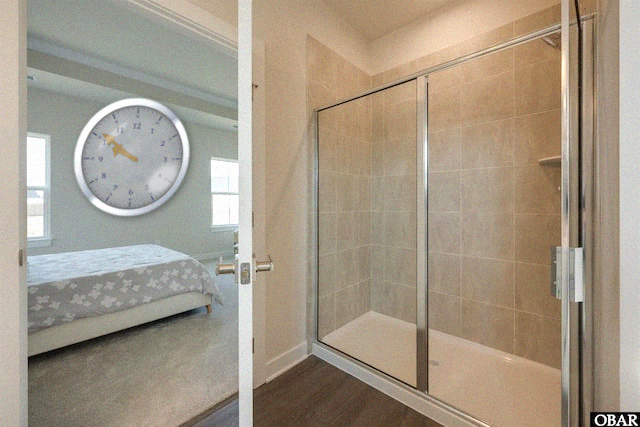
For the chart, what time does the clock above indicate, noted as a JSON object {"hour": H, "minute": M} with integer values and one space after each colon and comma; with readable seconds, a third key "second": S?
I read {"hour": 9, "minute": 51}
